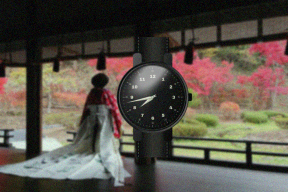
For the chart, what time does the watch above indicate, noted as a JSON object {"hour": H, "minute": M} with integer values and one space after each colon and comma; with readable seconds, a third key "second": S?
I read {"hour": 7, "minute": 43}
